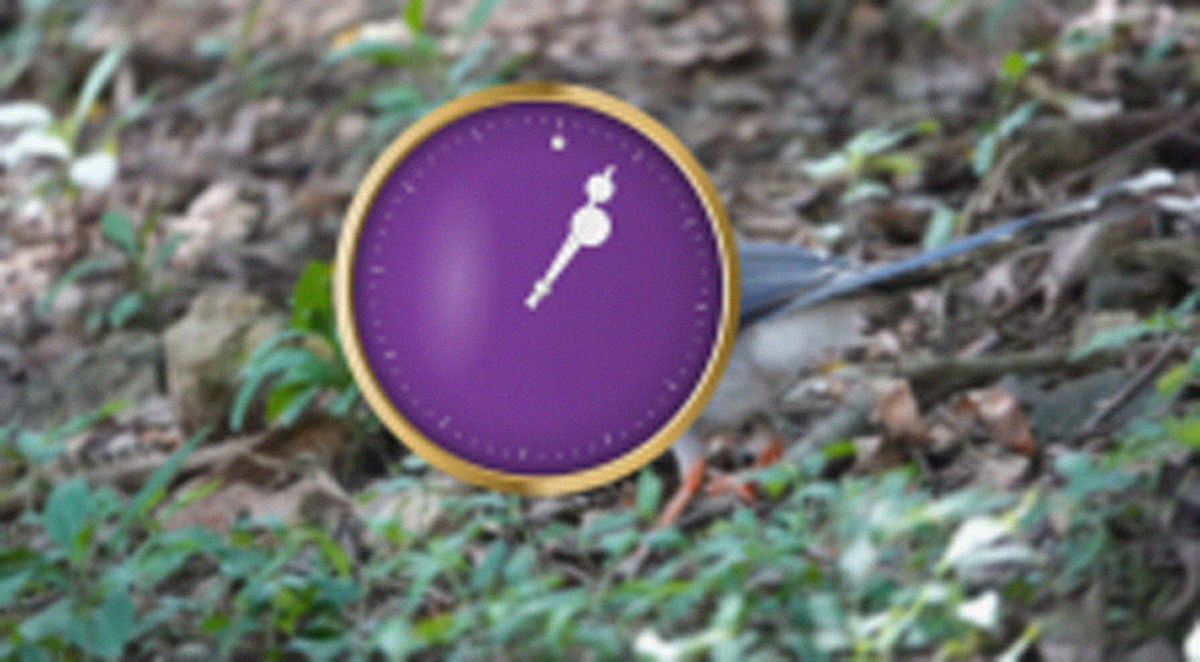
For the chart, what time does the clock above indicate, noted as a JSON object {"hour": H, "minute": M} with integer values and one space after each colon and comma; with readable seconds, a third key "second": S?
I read {"hour": 1, "minute": 4}
